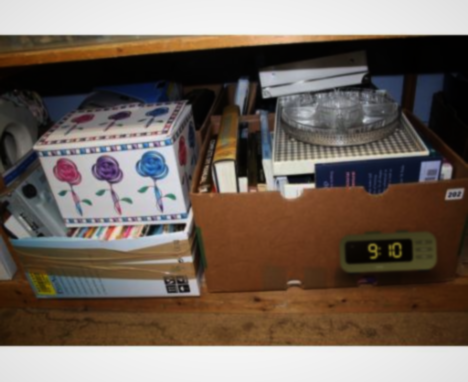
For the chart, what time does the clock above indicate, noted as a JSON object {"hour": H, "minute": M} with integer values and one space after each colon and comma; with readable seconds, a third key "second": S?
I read {"hour": 9, "minute": 10}
